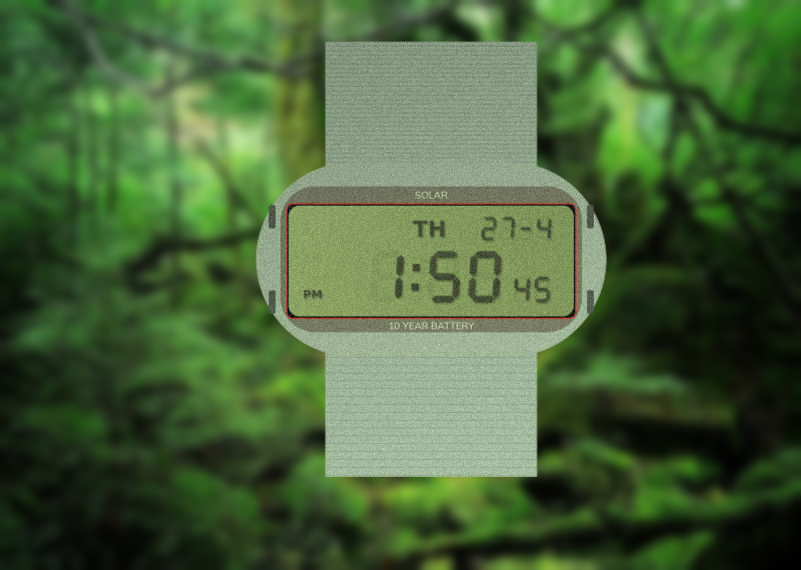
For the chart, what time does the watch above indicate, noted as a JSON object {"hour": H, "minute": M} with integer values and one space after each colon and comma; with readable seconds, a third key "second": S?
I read {"hour": 1, "minute": 50, "second": 45}
